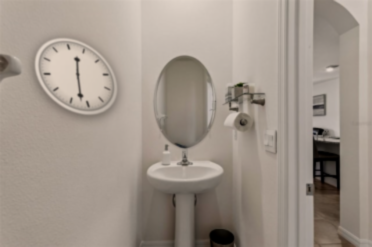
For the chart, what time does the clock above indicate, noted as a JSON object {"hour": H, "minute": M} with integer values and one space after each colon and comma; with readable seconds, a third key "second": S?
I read {"hour": 12, "minute": 32}
